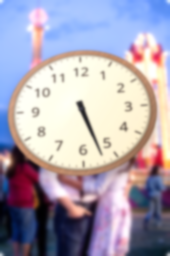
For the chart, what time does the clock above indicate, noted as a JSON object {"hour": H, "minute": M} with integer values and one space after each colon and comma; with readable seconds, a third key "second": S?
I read {"hour": 5, "minute": 27}
